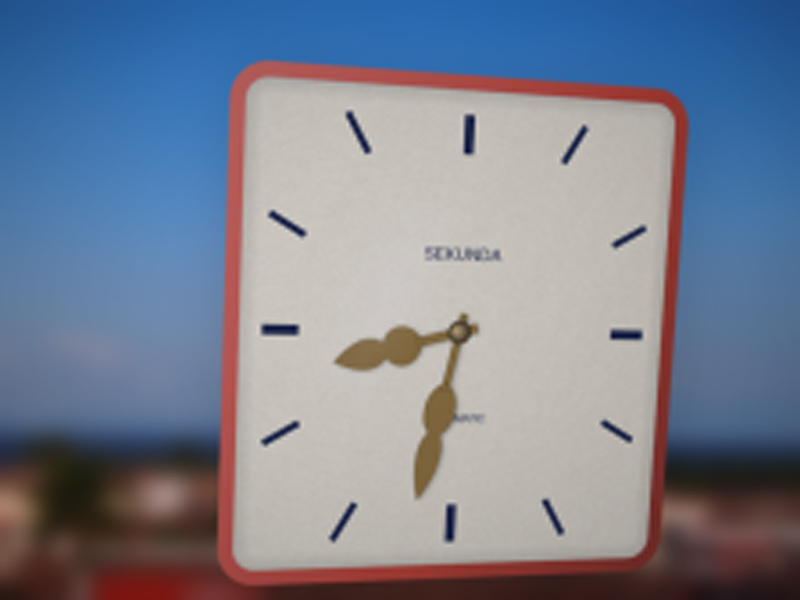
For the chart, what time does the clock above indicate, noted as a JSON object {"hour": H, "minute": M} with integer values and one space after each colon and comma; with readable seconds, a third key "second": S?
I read {"hour": 8, "minute": 32}
